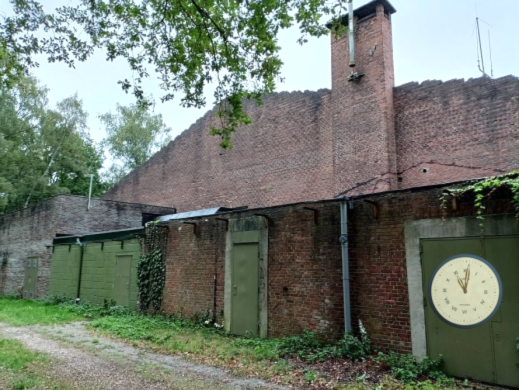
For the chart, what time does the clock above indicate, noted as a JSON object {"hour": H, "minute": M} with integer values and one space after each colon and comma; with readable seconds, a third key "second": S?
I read {"hour": 11, "minute": 1}
